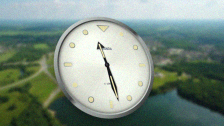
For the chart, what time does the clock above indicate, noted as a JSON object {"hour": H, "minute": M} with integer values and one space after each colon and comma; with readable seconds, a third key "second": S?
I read {"hour": 11, "minute": 28}
